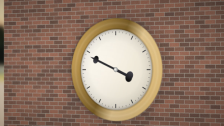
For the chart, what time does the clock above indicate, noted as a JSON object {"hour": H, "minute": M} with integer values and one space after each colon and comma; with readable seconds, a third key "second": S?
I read {"hour": 3, "minute": 49}
